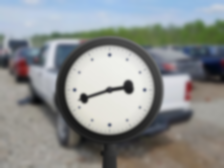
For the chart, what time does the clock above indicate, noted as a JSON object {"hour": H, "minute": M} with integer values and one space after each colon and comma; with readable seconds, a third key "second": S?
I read {"hour": 2, "minute": 42}
